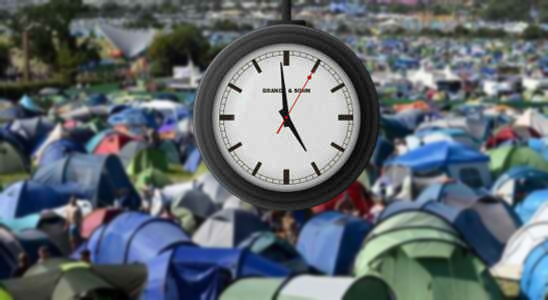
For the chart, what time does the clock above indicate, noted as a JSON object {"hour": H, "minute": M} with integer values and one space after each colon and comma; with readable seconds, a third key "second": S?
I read {"hour": 4, "minute": 59, "second": 5}
